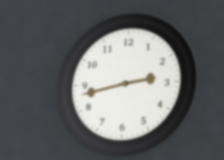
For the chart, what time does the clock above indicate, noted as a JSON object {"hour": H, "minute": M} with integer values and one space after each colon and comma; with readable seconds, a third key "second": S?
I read {"hour": 2, "minute": 43}
